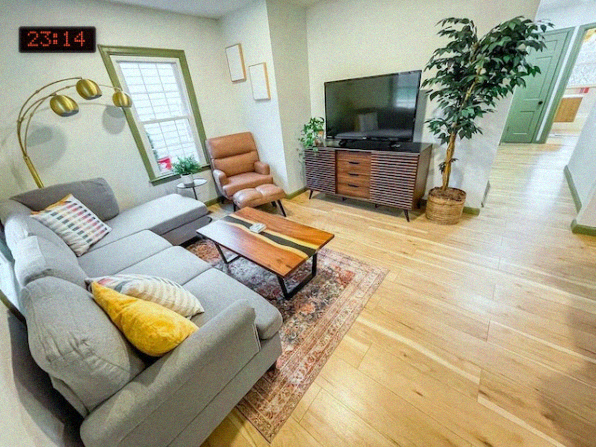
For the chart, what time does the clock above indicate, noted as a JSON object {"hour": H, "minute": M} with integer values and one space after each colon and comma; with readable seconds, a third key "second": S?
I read {"hour": 23, "minute": 14}
